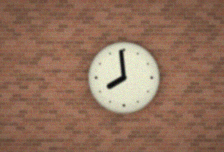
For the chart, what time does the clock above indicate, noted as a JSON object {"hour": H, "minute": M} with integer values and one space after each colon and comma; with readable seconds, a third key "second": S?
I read {"hour": 7, "minute": 59}
